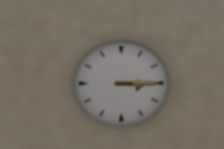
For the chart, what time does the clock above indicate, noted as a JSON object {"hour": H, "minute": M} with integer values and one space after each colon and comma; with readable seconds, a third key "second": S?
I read {"hour": 3, "minute": 15}
